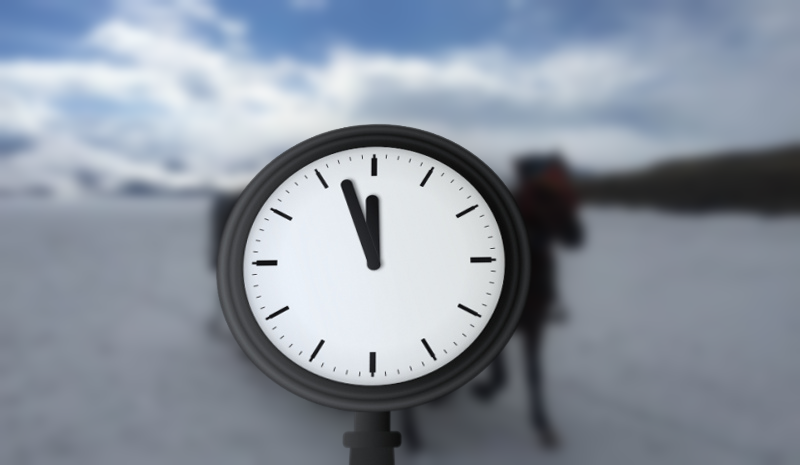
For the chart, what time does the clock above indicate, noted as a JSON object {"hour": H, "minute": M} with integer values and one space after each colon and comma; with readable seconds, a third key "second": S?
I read {"hour": 11, "minute": 57}
